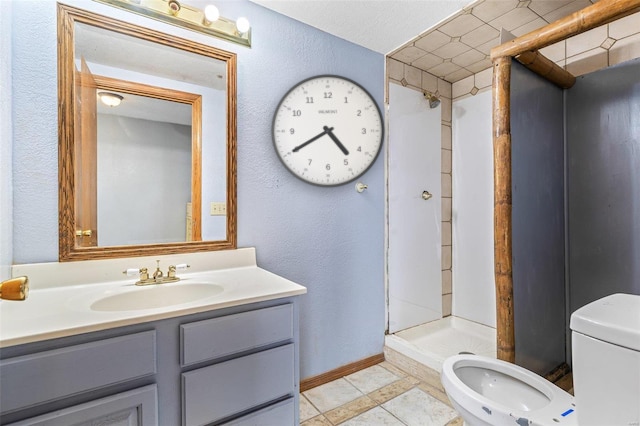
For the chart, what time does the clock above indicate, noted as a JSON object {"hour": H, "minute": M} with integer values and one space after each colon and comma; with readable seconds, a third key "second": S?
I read {"hour": 4, "minute": 40}
